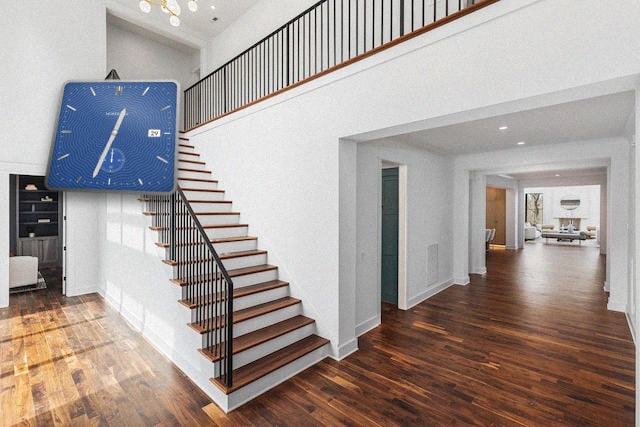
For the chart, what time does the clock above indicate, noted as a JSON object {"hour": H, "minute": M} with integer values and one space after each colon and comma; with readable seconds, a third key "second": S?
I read {"hour": 12, "minute": 33}
